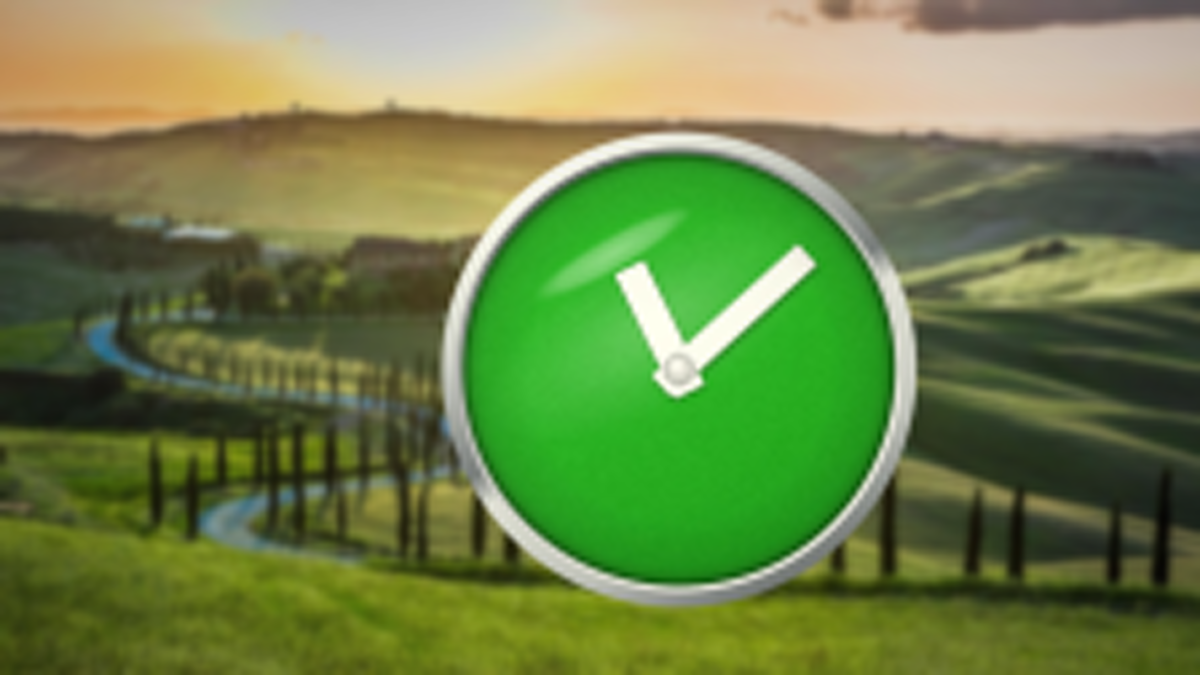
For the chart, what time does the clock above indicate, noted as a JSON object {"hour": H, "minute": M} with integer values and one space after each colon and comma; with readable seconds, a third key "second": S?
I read {"hour": 11, "minute": 8}
